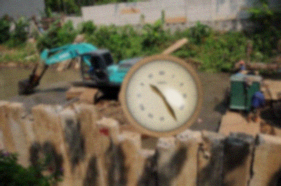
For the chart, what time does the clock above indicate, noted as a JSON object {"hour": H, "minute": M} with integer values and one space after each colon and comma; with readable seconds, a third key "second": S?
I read {"hour": 10, "minute": 25}
